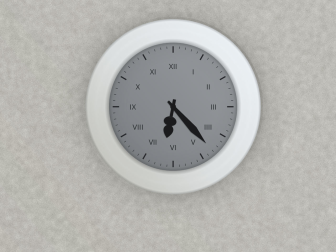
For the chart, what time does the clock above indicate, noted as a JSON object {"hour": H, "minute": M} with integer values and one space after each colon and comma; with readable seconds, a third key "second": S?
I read {"hour": 6, "minute": 23}
